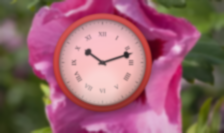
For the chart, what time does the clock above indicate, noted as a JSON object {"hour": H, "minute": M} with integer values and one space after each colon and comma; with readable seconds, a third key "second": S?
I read {"hour": 10, "minute": 12}
